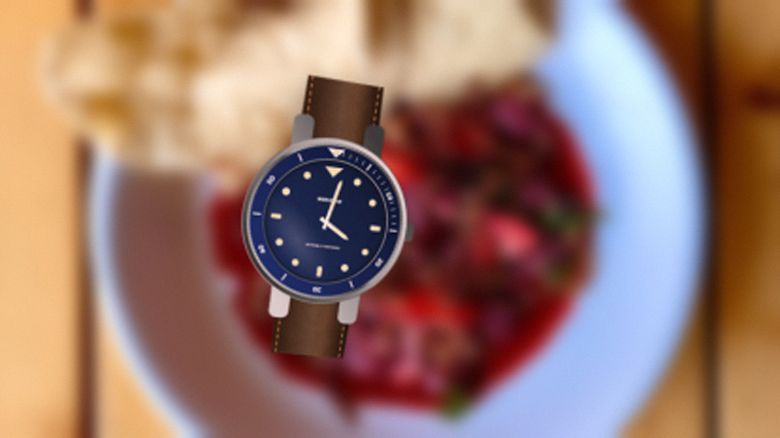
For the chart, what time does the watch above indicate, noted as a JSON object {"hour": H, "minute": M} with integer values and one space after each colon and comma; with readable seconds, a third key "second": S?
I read {"hour": 4, "minute": 2}
